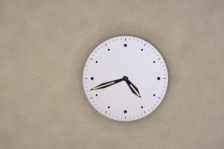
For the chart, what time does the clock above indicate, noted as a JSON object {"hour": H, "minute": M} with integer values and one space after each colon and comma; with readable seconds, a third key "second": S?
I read {"hour": 4, "minute": 42}
